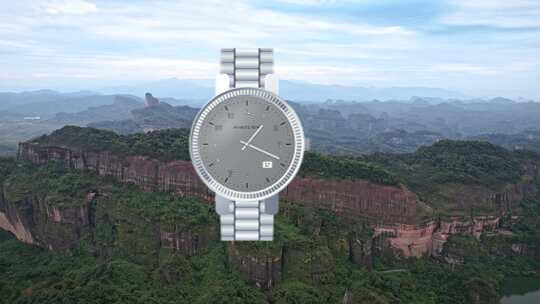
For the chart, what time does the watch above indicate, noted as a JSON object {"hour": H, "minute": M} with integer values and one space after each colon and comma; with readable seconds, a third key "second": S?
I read {"hour": 1, "minute": 19}
